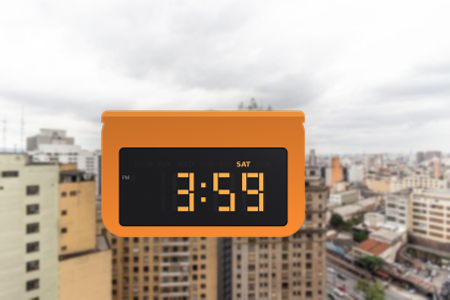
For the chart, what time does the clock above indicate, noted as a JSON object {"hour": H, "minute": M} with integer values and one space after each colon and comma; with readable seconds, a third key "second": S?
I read {"hour": 3, "minute": 59}
